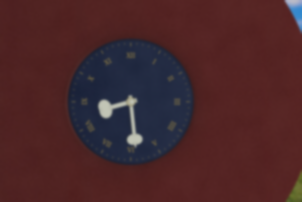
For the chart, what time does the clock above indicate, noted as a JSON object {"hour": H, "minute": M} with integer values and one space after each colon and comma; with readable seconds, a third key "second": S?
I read {"hour": 8, "minute": 29}
